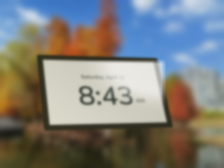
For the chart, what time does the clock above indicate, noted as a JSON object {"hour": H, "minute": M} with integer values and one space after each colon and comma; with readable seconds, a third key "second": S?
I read {"hour": 8, "minute": 43}
